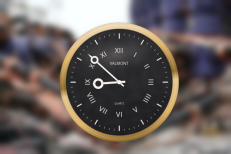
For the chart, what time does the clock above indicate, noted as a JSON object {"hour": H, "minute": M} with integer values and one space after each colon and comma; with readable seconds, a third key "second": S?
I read {"hour": 8, "minute": 52}
